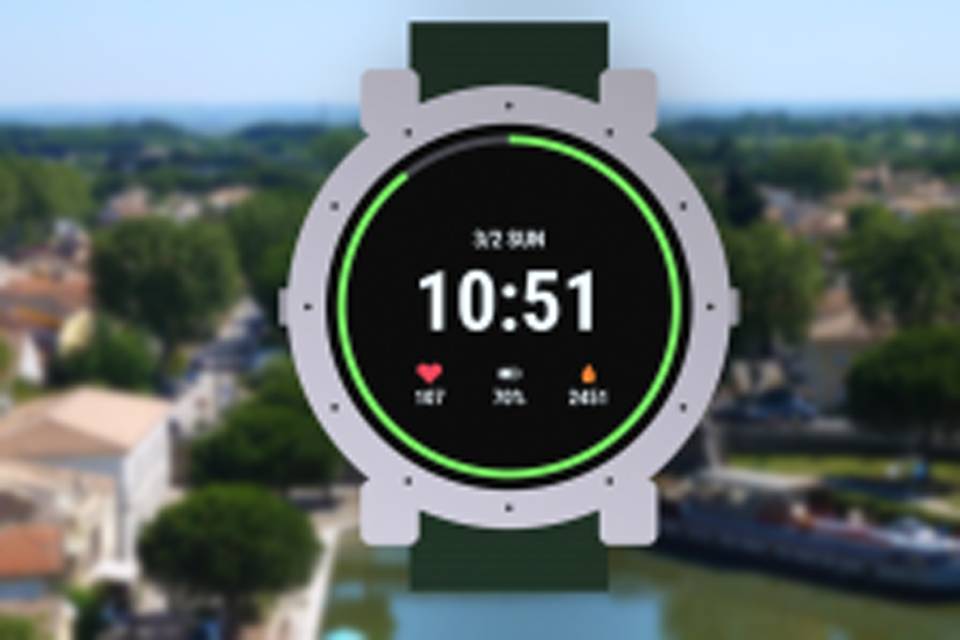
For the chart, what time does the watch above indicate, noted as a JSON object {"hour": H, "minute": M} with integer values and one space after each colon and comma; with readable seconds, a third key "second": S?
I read {"hour": 10, "minute": 51}
